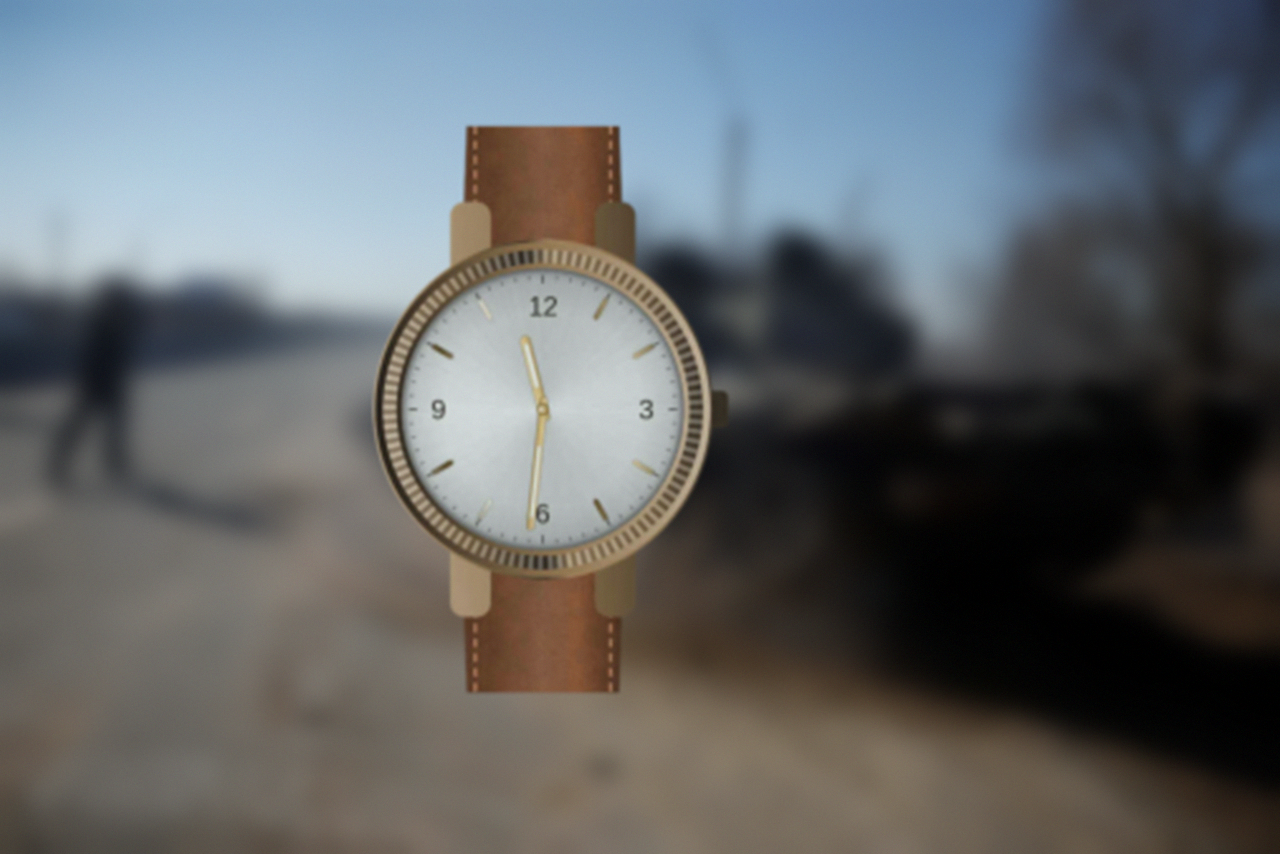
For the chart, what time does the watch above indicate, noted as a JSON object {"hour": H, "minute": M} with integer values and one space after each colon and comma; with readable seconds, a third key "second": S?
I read {"hour": 11, "minute": 31}
